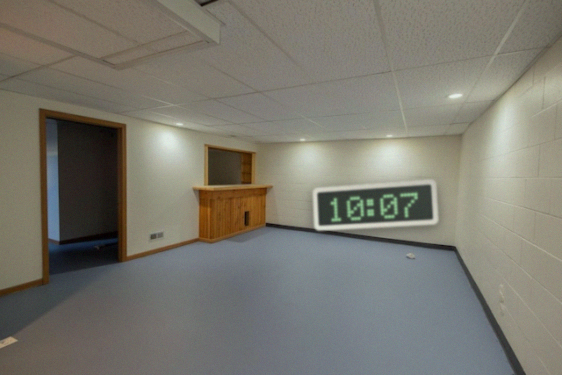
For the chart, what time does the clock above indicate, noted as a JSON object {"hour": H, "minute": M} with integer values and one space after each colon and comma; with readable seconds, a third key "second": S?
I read {"hour": 10, "minute": 7}
